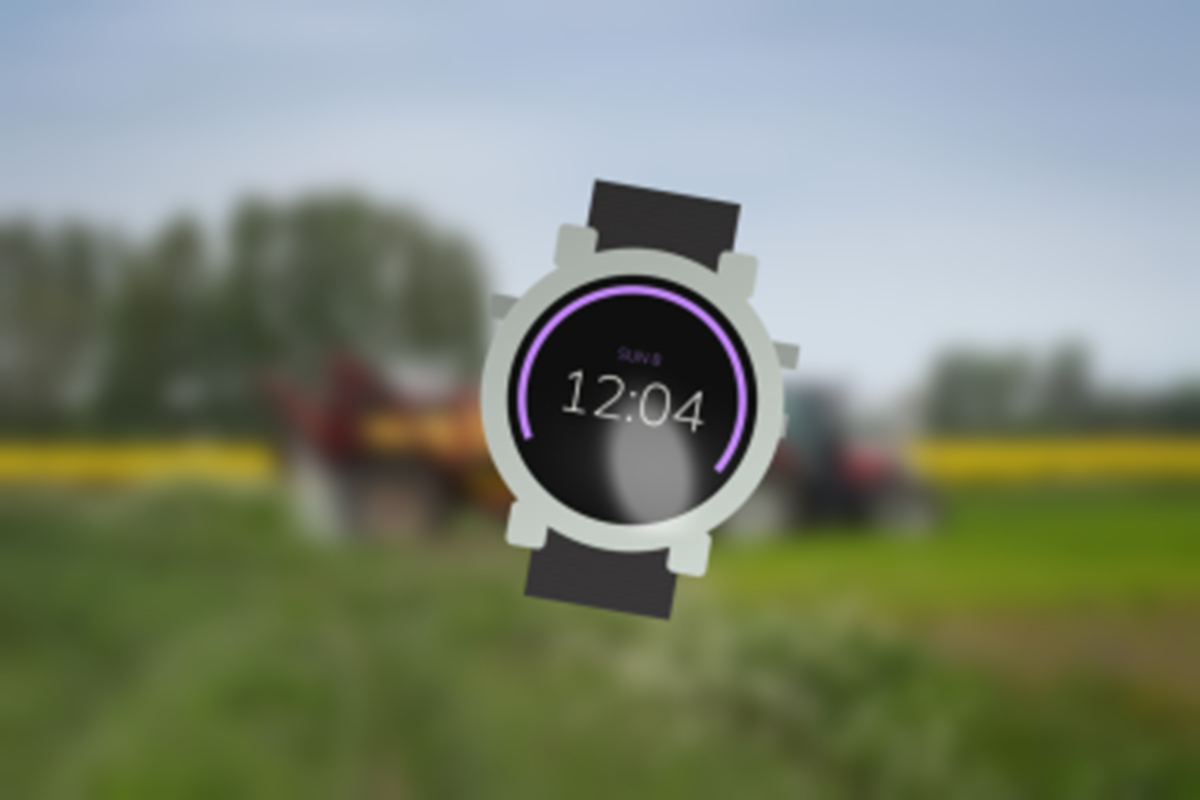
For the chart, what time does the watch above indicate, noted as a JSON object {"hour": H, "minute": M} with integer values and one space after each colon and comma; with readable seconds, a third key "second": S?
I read {"hour": 12, "minute": 4}
